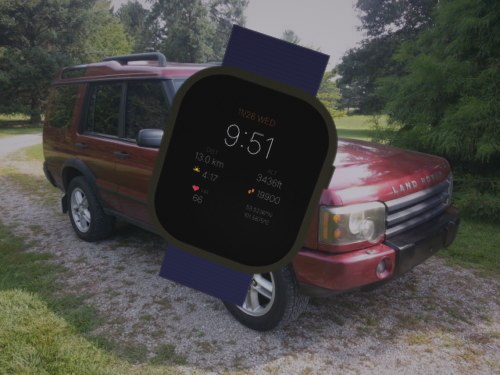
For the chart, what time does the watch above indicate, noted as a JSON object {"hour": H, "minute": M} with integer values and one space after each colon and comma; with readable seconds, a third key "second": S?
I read {"hour": 9, "minute": 51}
